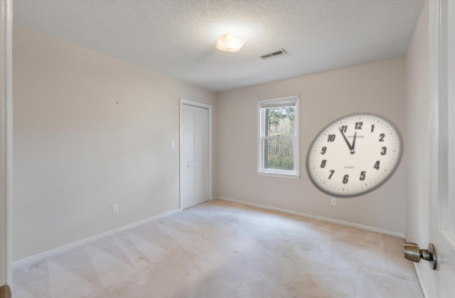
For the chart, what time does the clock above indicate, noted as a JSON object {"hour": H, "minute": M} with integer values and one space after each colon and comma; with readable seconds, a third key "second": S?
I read {"hour": 11, "minute": 54}
